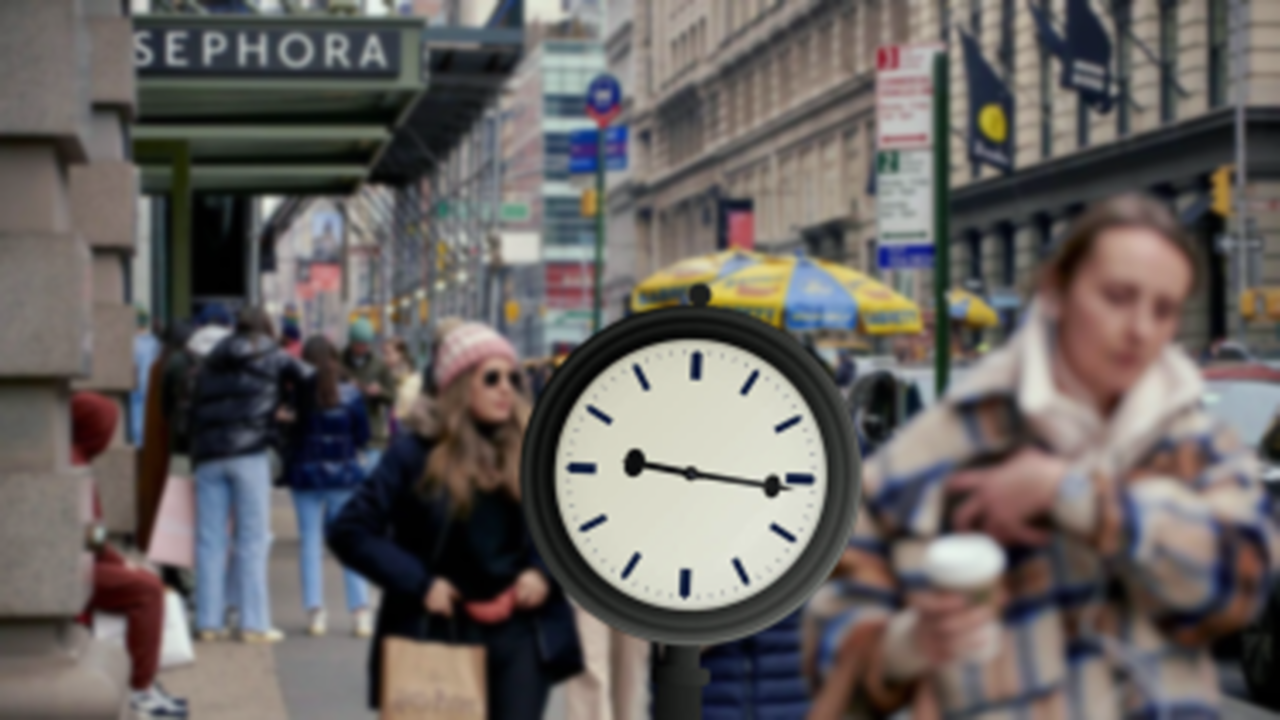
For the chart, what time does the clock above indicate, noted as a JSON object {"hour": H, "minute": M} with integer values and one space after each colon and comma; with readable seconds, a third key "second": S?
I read {"hour": 9, "minute": 16}
